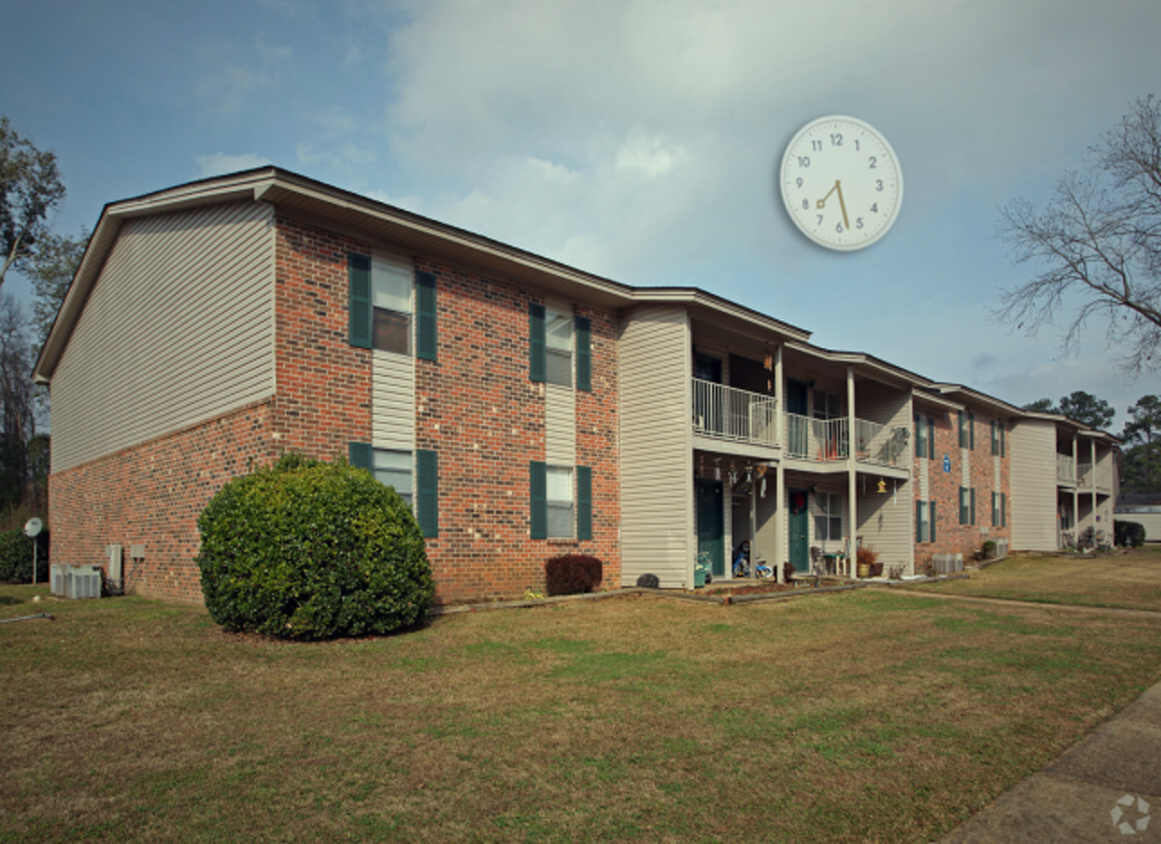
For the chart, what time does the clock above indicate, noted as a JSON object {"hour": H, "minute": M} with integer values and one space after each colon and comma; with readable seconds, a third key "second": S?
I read {"hour": 7, "minute": 28}
